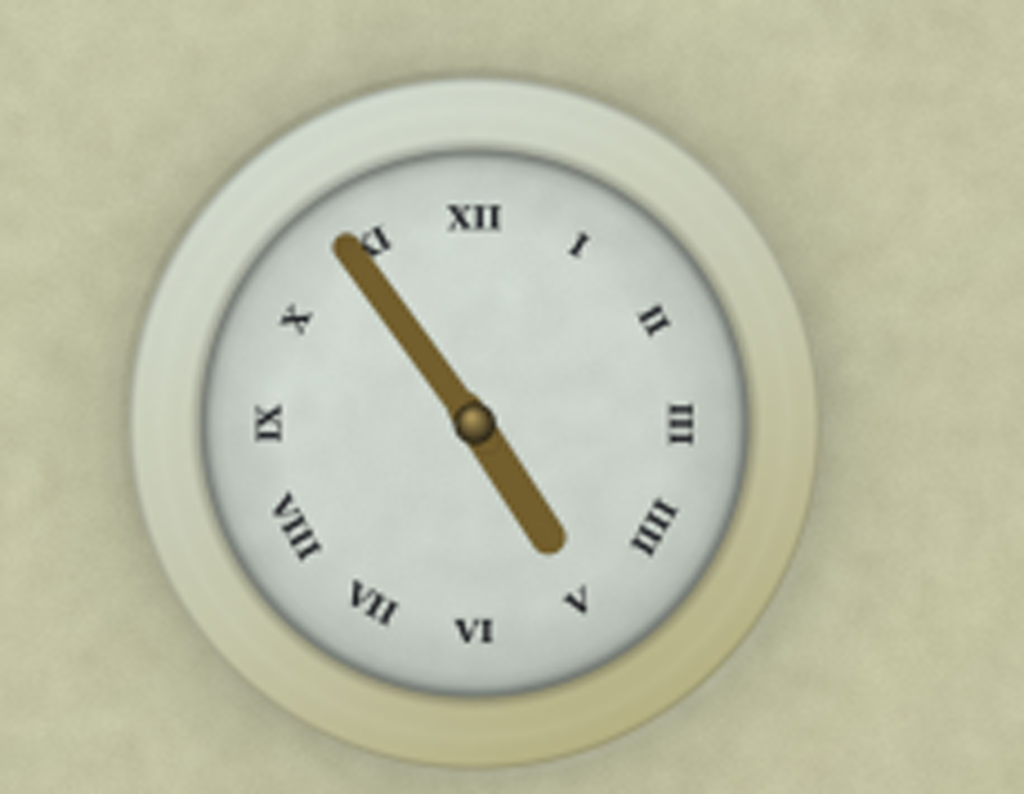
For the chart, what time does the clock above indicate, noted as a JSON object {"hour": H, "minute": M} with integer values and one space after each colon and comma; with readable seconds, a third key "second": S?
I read {"hour": 4, "minute": 54}
